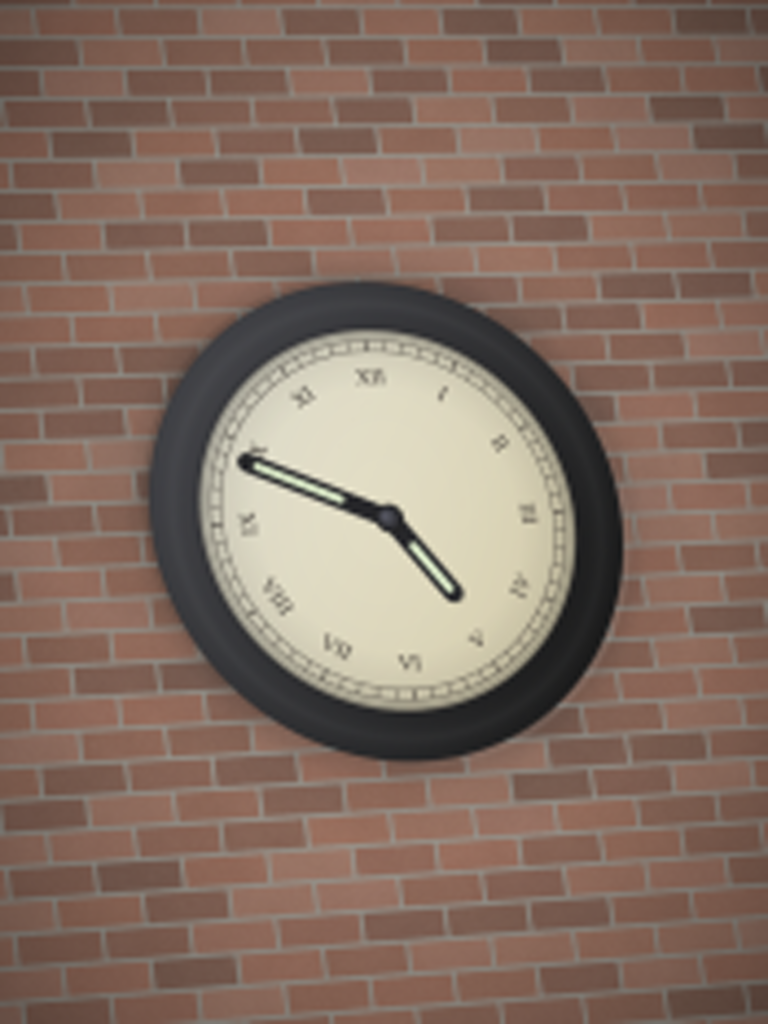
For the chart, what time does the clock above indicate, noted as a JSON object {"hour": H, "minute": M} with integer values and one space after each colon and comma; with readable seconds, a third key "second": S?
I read {"hour": 4, "minute": 49}
